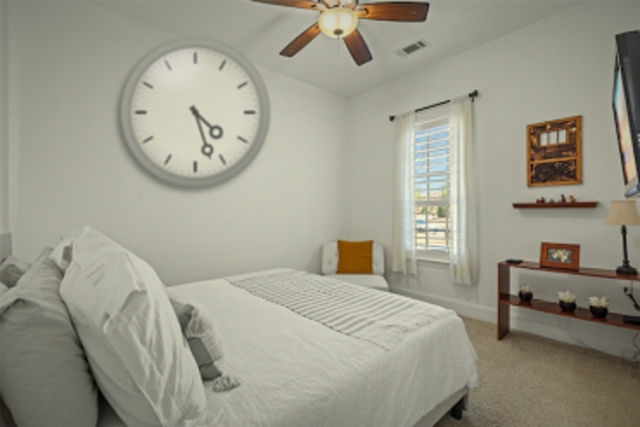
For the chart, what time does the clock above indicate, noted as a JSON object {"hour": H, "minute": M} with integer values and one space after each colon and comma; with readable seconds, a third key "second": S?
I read {"hour": 4, "minute": 27}
